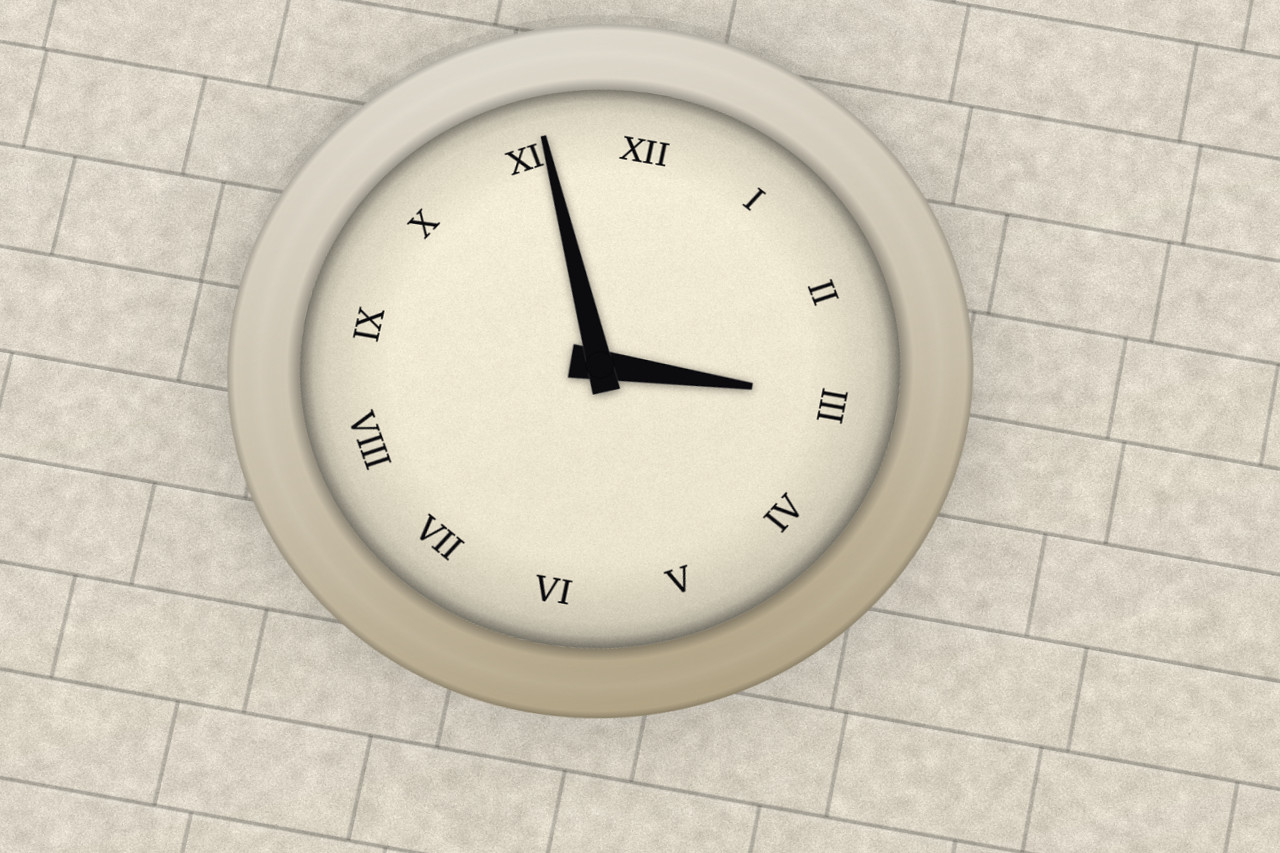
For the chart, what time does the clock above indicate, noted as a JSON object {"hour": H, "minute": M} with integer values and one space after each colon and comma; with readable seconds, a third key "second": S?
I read {"hour": 2, "minute": 56}
